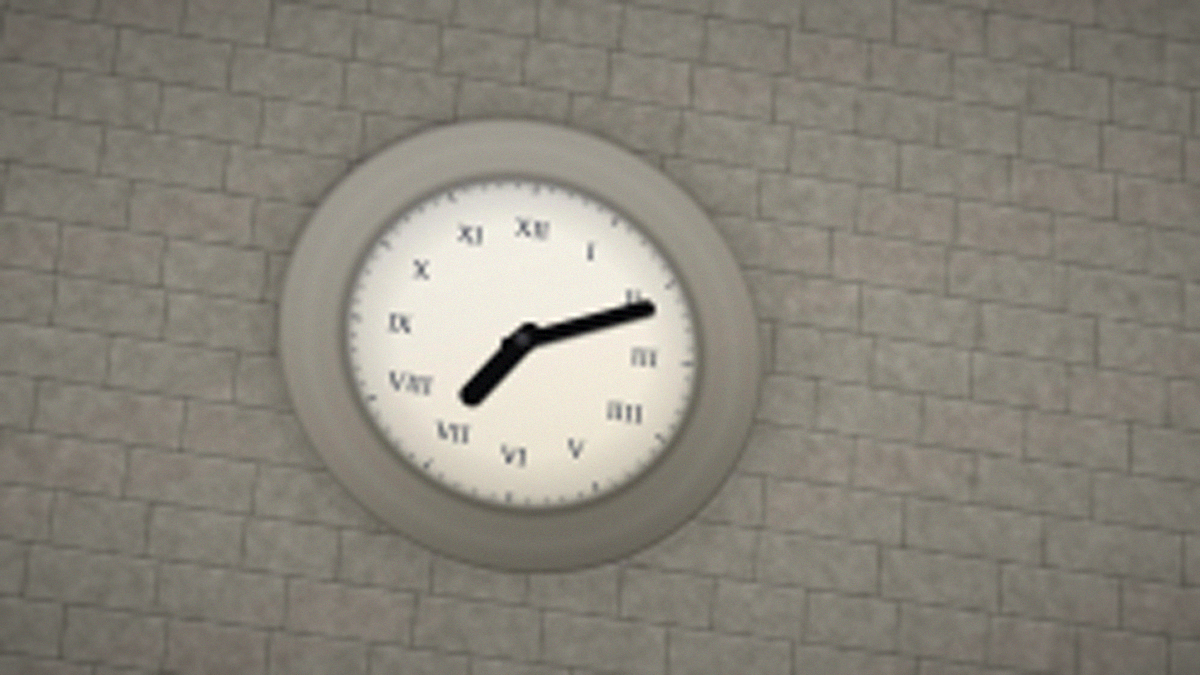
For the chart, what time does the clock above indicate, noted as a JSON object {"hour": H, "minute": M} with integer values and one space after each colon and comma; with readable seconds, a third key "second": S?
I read {"hour": 7, "minute": 11}
